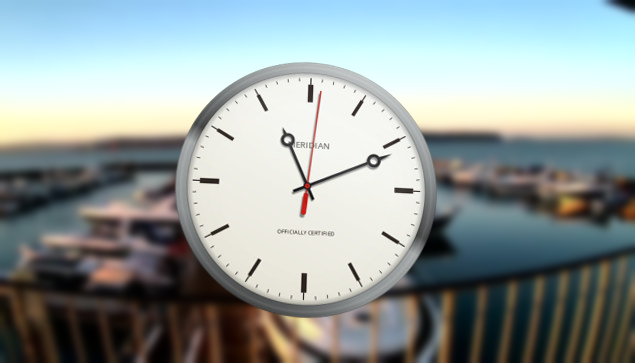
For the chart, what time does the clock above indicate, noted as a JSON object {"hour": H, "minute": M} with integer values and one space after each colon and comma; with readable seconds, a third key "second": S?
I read {"hour": 11, "minute": 11, "second": 1}
